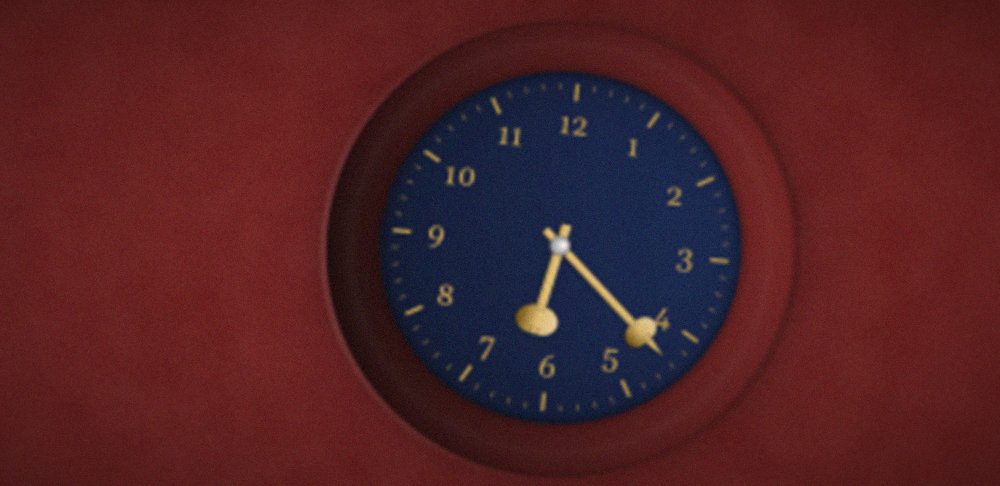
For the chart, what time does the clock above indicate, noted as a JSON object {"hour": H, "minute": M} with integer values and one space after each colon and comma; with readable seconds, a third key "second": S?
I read {"hour": 6, "minute": 22}
